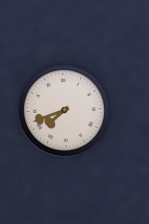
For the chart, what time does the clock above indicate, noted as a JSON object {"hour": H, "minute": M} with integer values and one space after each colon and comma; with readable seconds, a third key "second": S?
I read {"hour": 7, "minute": 42}
